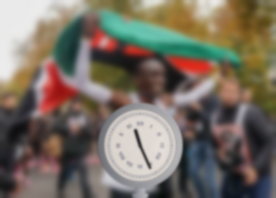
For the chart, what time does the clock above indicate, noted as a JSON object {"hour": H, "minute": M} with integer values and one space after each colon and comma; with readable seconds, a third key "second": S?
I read {"hour": 11, "minute": 26}
